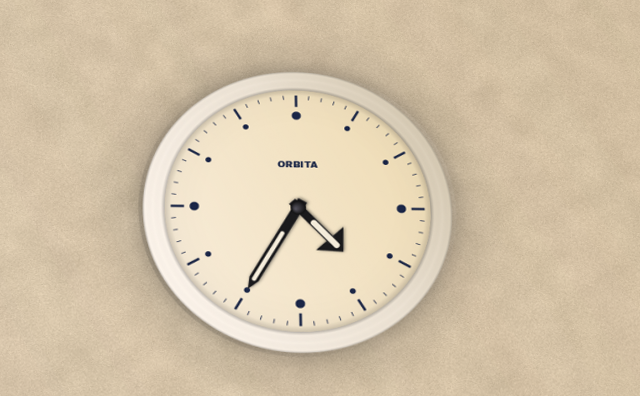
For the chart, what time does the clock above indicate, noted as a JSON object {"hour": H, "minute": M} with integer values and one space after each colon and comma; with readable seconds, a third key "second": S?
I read {"hour": 4, "minute": 35}
